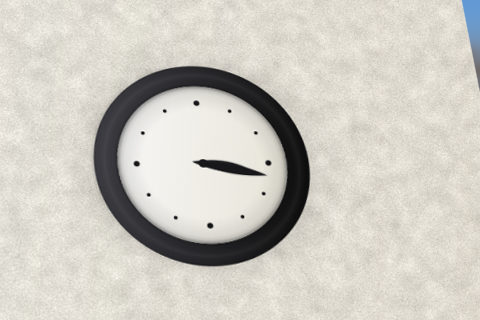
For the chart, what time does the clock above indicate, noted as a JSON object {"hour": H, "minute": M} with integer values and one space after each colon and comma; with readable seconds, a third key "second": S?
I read {"hour": 3, "minute": 17}
